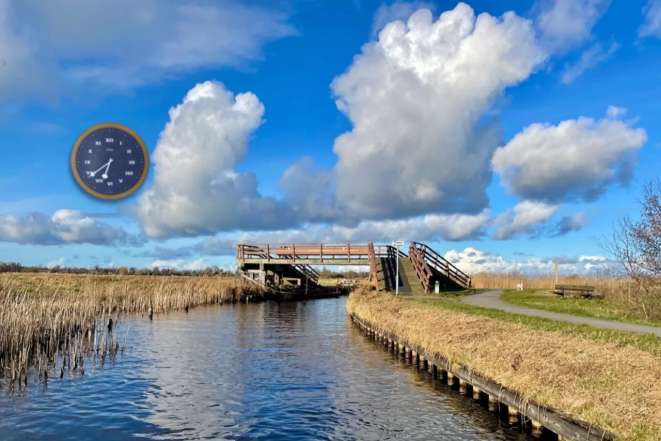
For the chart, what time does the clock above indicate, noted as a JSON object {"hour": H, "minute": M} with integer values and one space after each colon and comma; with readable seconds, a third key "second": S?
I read {"hour": 6, "minute": 39}
